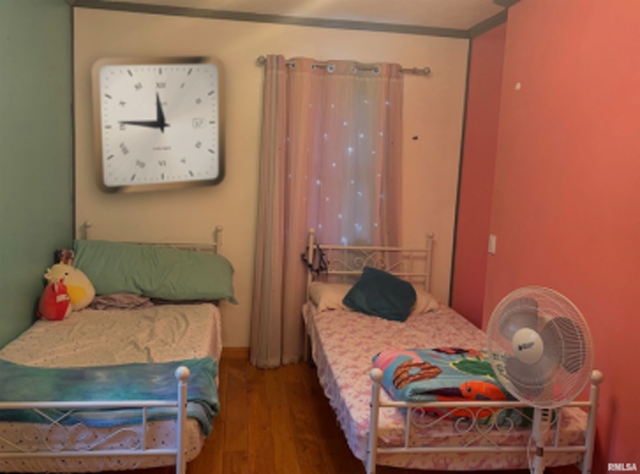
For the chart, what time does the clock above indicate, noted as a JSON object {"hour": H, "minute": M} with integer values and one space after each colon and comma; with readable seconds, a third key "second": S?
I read {"hour": 11, "minute": 46}
